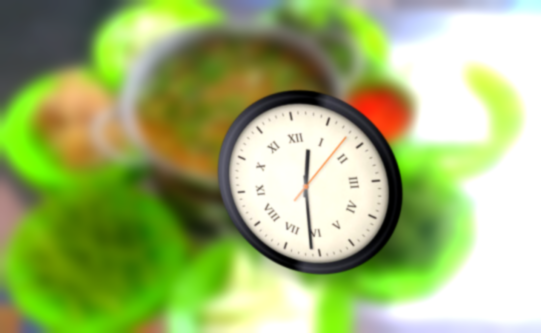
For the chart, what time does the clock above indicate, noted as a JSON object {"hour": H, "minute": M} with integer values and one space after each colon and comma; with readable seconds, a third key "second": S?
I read {"hour": 12, "minute": 31, "second": 8}
